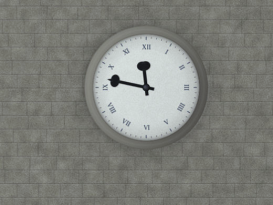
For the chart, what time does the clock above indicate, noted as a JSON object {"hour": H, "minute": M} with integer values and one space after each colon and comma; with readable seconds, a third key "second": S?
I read {"hour": 11, "minute": 47}
